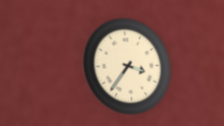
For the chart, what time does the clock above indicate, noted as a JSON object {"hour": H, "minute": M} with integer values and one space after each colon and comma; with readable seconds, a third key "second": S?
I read {"hour": 3, "minute": 37}
